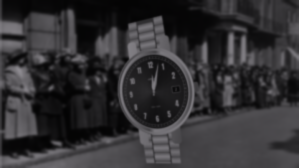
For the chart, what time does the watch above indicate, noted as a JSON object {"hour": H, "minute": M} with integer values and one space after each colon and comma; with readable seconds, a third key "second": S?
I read {"hour": 12, "minute": 3}
